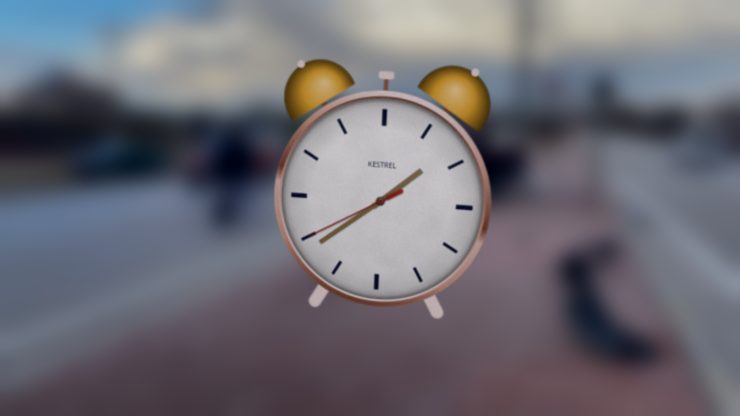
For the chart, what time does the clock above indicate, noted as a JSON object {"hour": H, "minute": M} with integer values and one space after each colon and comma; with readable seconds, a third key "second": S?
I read {"hour": 1, "minute": 38, "second": 40}
